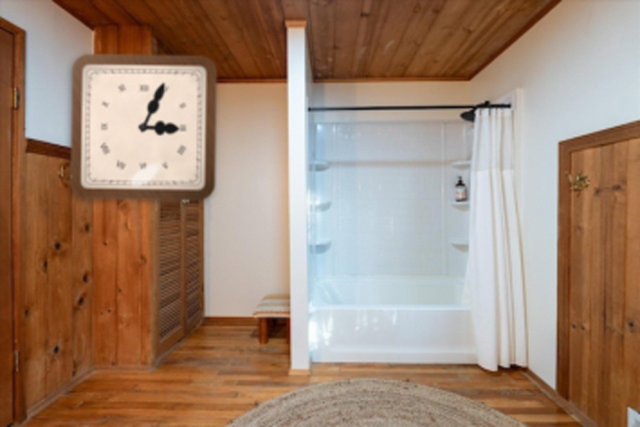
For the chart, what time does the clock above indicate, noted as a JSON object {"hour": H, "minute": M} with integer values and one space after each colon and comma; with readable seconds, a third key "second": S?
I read {"hour": 3, "minute": 4}
